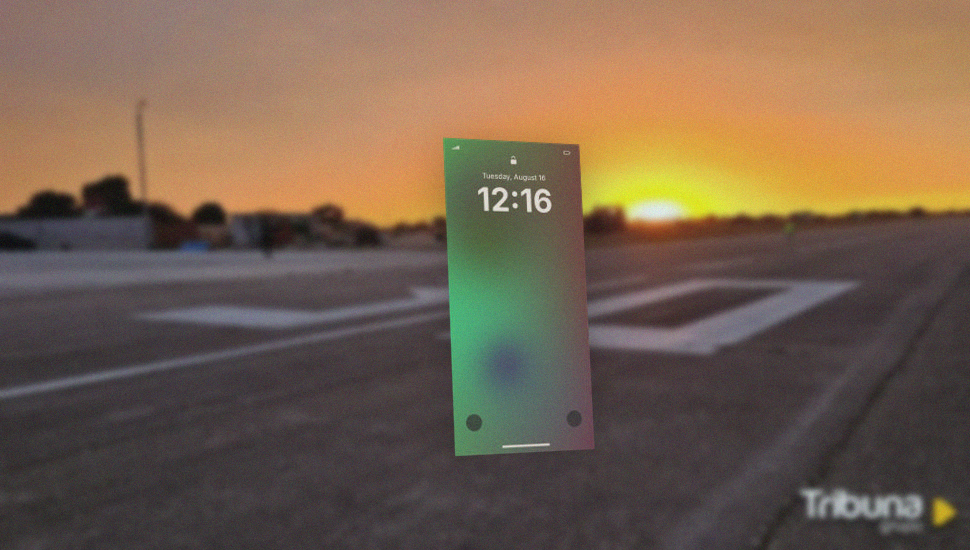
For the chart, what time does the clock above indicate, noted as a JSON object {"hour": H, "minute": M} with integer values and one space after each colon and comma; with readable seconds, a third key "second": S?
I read {"hour": 12, "minute": 16}
